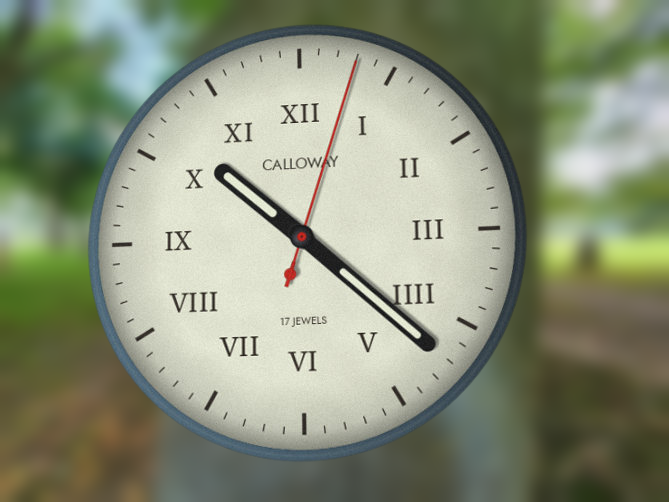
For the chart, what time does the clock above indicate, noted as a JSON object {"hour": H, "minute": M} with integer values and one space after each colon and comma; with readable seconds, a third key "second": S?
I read {"hour": 10, "minute": 22, "second": 3}
